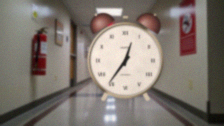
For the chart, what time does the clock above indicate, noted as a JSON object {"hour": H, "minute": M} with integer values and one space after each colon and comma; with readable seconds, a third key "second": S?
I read {"hour": 12, "minute": 36}
